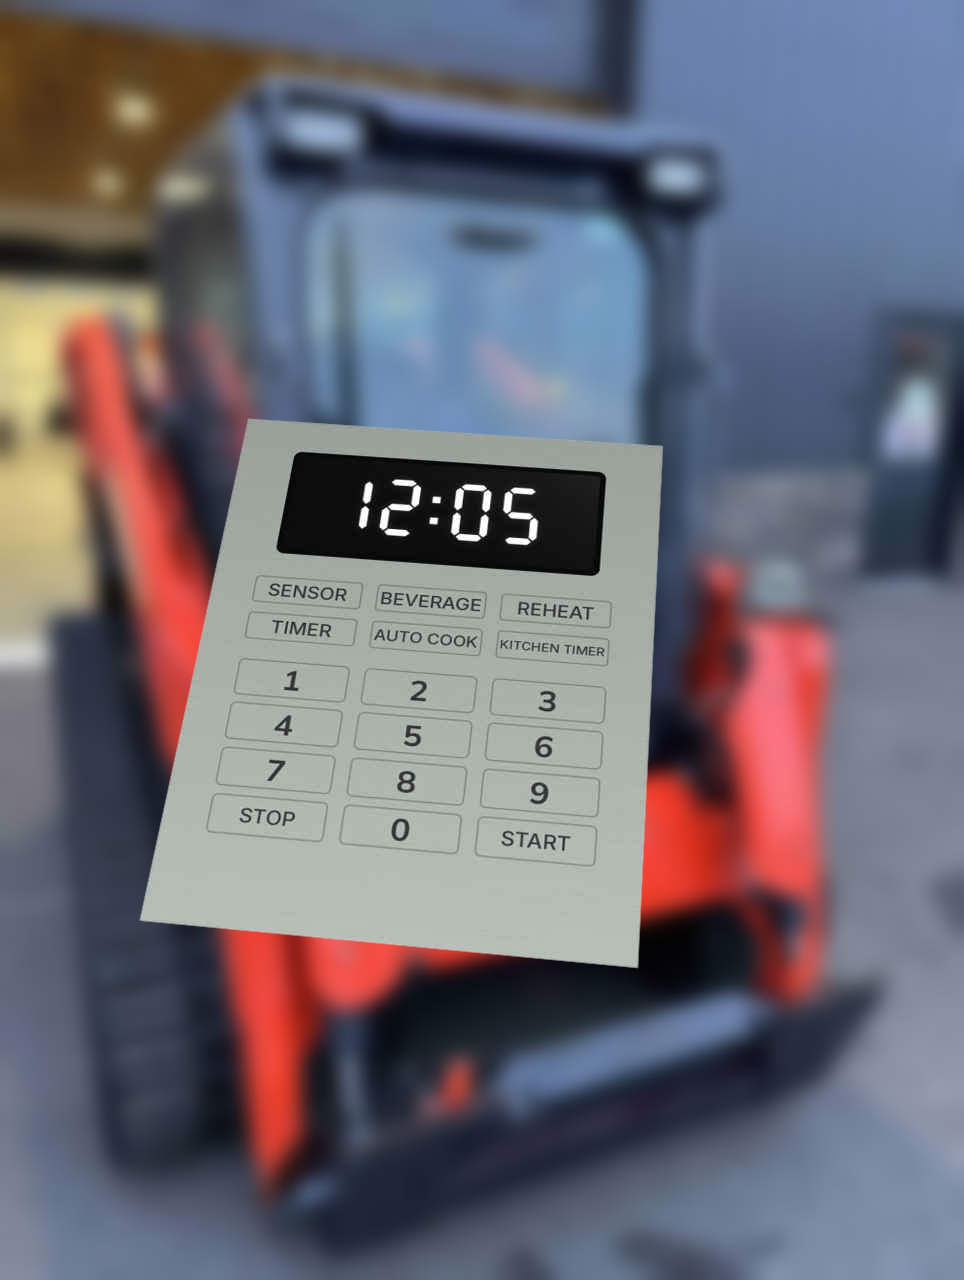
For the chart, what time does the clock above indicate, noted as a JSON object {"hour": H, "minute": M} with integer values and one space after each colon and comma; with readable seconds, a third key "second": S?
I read {"hour": 12, "minute": 5}
